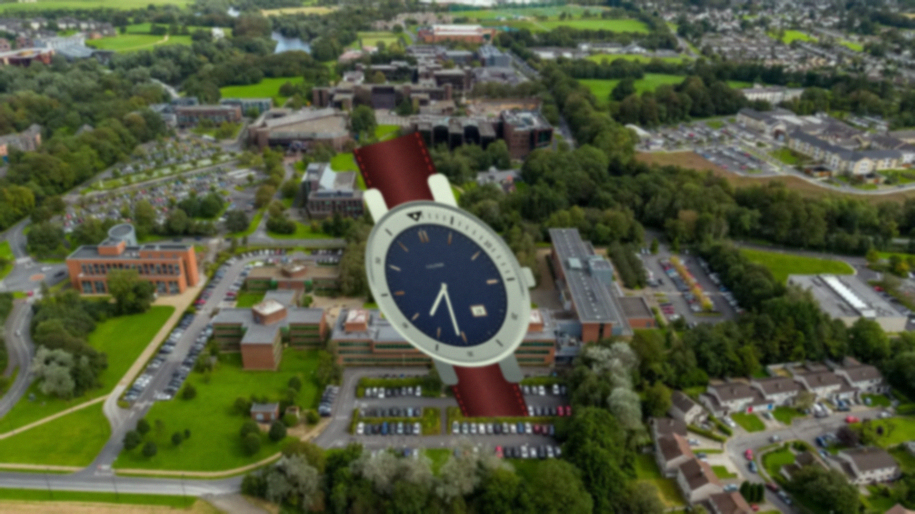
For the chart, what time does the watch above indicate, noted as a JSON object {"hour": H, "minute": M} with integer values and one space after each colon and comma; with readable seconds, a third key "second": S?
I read {"hour": 7, "minute": 31}
